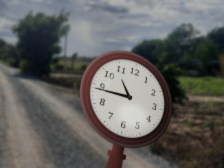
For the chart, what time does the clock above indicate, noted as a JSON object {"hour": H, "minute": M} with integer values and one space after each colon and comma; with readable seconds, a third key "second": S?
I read {"hour": 10, "minute": 44}
